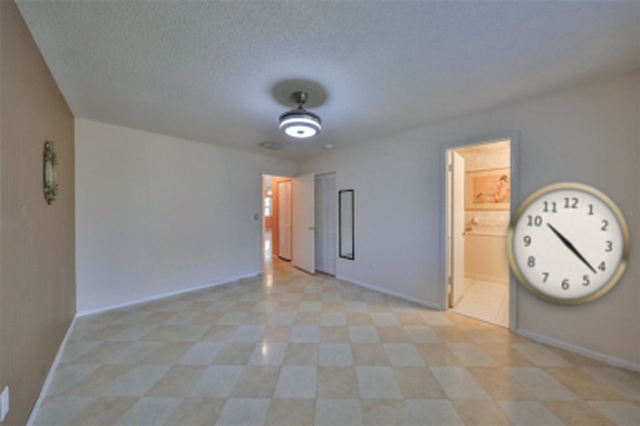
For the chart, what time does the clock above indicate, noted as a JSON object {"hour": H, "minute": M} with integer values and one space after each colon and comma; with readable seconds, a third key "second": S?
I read {"hour": 10, "minute": 22}
